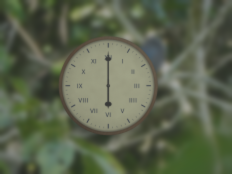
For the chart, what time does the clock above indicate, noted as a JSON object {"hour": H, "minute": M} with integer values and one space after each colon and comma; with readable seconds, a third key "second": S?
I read {"hour": 6, "minute": 0}
